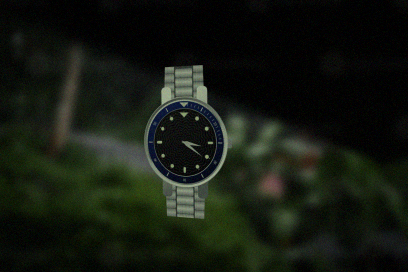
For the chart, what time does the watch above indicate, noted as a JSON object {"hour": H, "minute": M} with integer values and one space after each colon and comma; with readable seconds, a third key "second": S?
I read {"hour": 3, "minute": 21}
